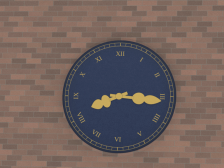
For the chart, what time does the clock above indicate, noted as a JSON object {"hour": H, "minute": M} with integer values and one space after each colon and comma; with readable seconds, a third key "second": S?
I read {"hour": 8, "minute": 16}
